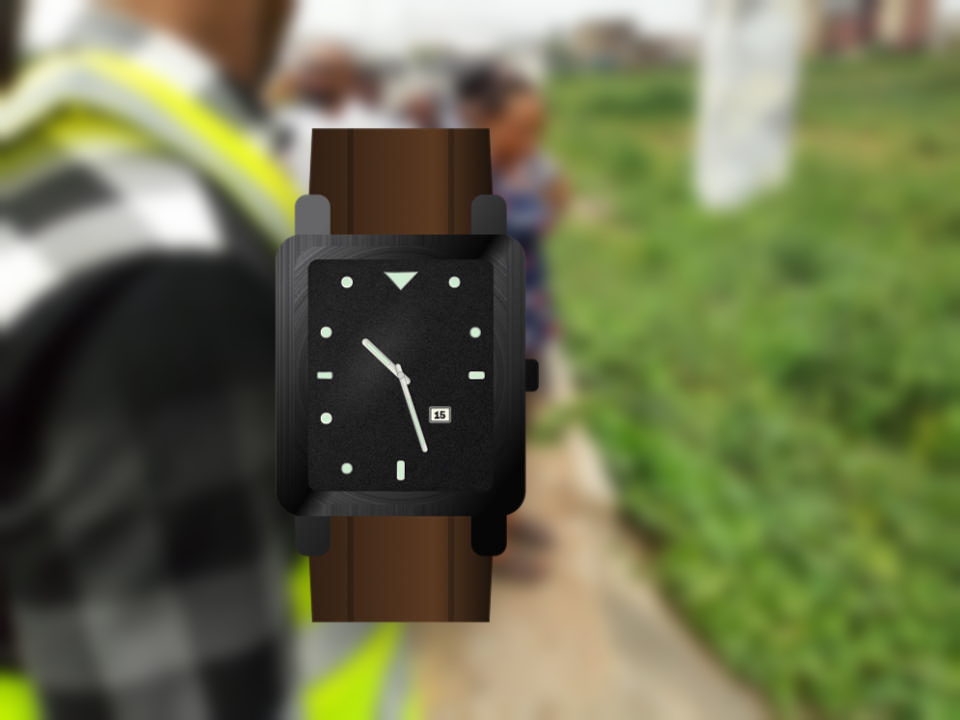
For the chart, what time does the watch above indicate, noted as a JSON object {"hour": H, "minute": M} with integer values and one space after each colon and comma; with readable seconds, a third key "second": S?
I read {"hour": 10, "minute": 27}
